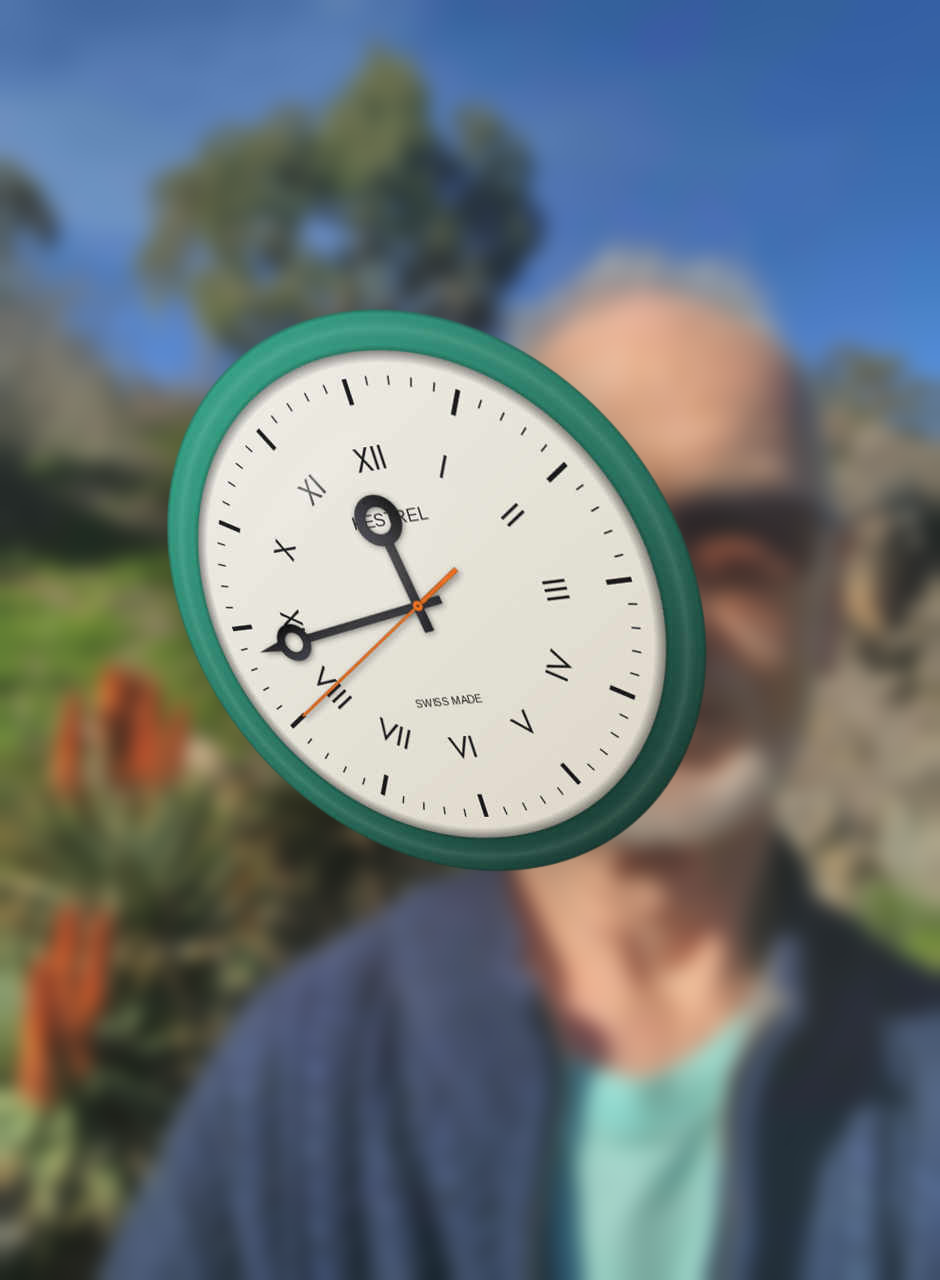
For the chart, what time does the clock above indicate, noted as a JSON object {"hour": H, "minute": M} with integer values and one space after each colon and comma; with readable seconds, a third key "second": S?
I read {"hour": 11, "minute": 43, "second": 40}
